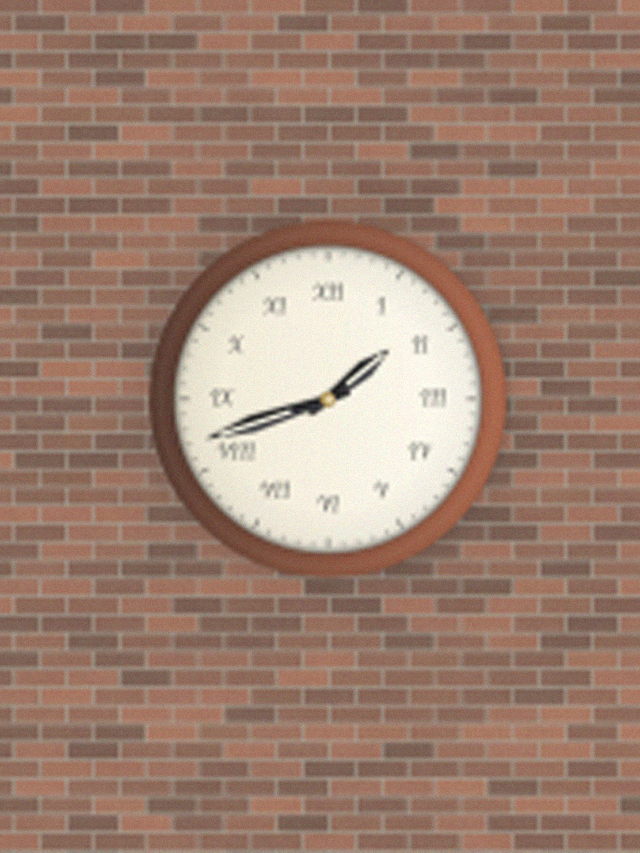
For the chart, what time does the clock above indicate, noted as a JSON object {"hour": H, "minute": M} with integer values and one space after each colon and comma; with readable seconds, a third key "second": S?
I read {"hour": 1, "minute": 42}
